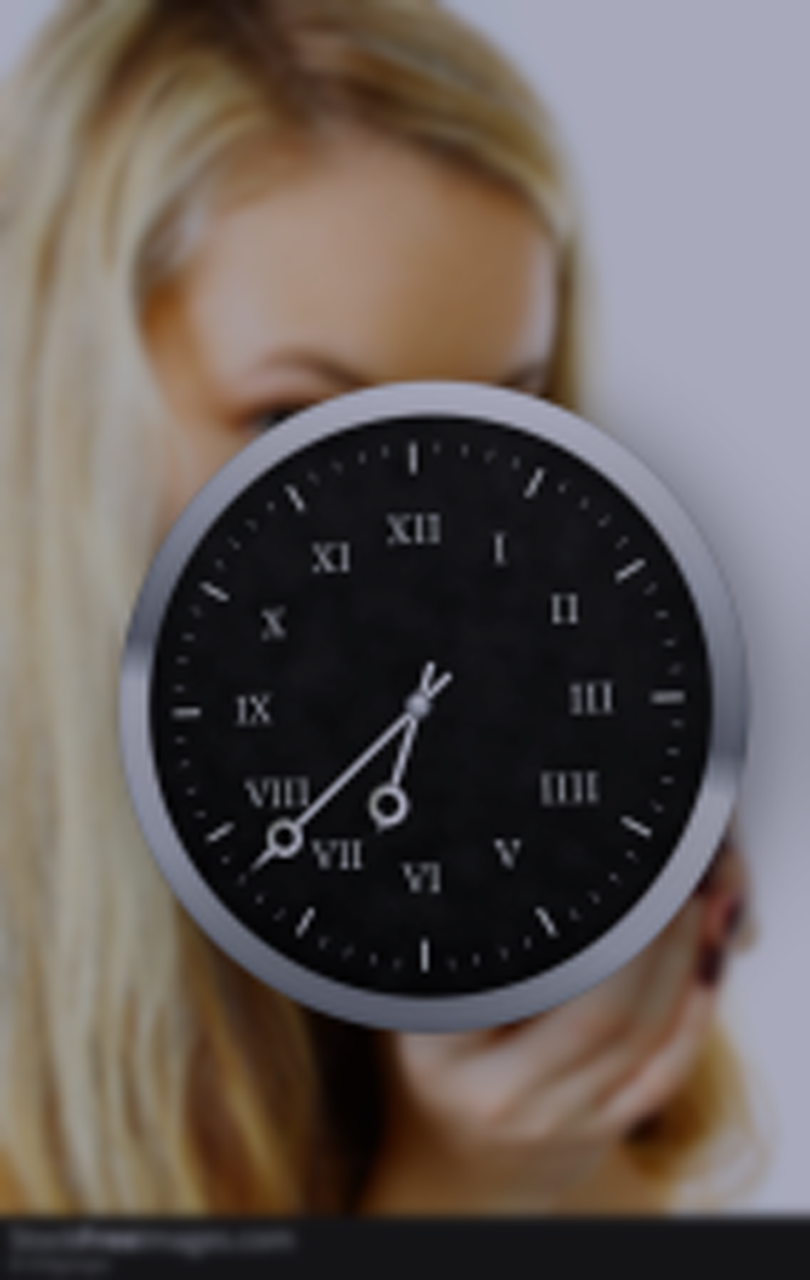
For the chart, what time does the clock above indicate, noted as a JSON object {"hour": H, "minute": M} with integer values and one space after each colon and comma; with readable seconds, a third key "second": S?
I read {"hour": 6, "minute": 38}
